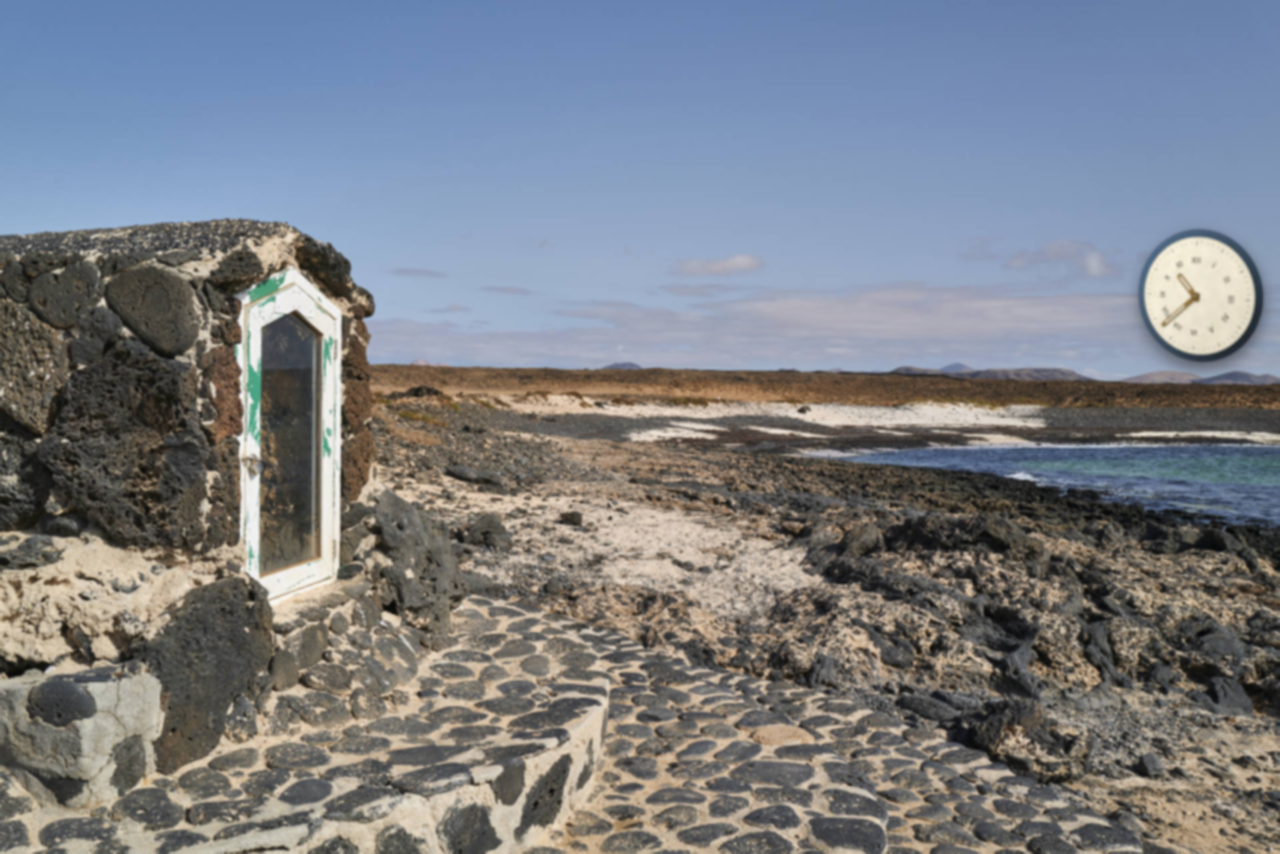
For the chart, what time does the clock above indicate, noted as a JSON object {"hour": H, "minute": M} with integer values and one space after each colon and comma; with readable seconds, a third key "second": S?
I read {"hour": 10, "minute": 38}
